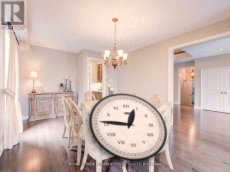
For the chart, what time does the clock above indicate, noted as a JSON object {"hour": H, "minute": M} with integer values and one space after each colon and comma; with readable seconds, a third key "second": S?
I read {"hour": 12, "minute": 46}
